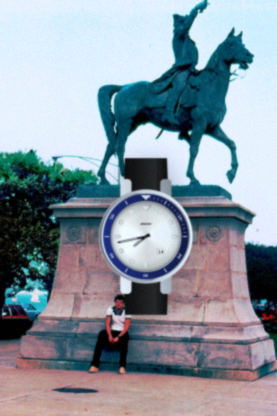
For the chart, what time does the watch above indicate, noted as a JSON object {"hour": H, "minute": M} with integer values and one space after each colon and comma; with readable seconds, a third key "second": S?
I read {"hour": 7, "minute": 43}
